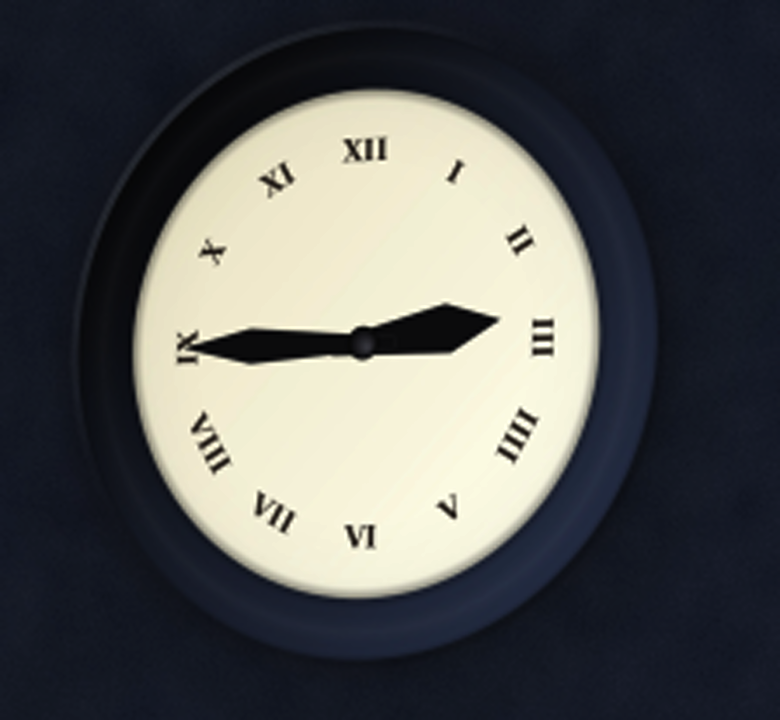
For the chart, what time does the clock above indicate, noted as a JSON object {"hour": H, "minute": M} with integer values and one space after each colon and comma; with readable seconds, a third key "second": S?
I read {"hour": 2, "minute": 45}
